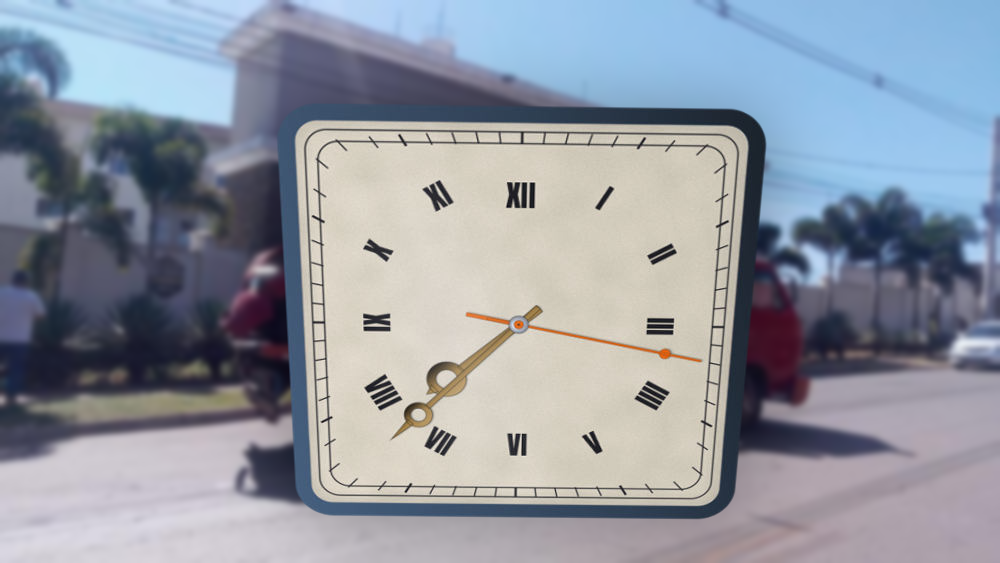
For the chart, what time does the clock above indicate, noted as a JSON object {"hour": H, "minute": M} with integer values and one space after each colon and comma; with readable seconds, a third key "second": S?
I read {"hour": 7, "minute": 37, "second": 17}
